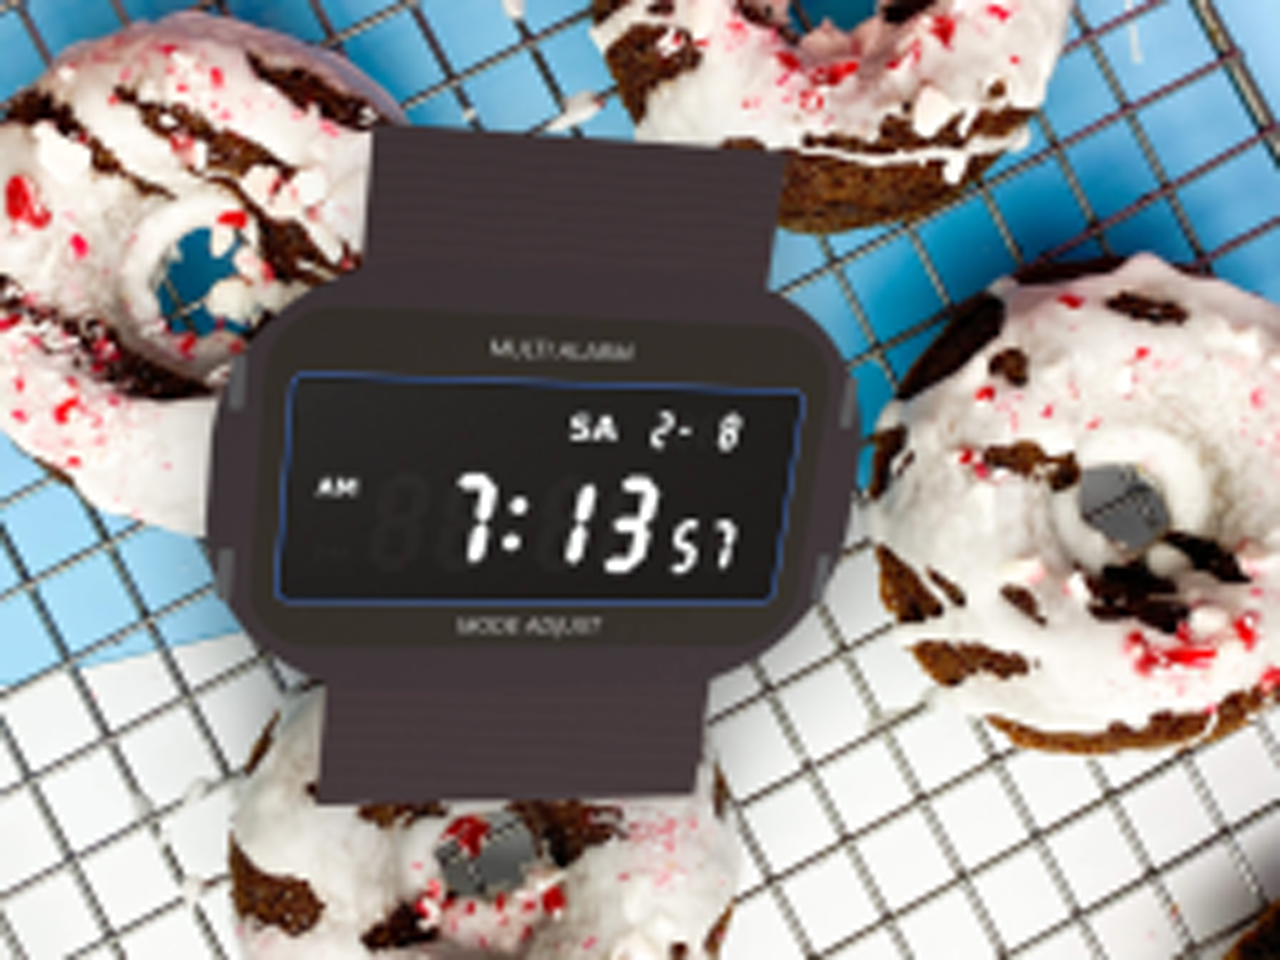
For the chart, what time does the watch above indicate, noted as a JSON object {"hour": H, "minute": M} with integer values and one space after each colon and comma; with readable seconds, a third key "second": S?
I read {"hour": 7, "minute": 13, "second": 57}
